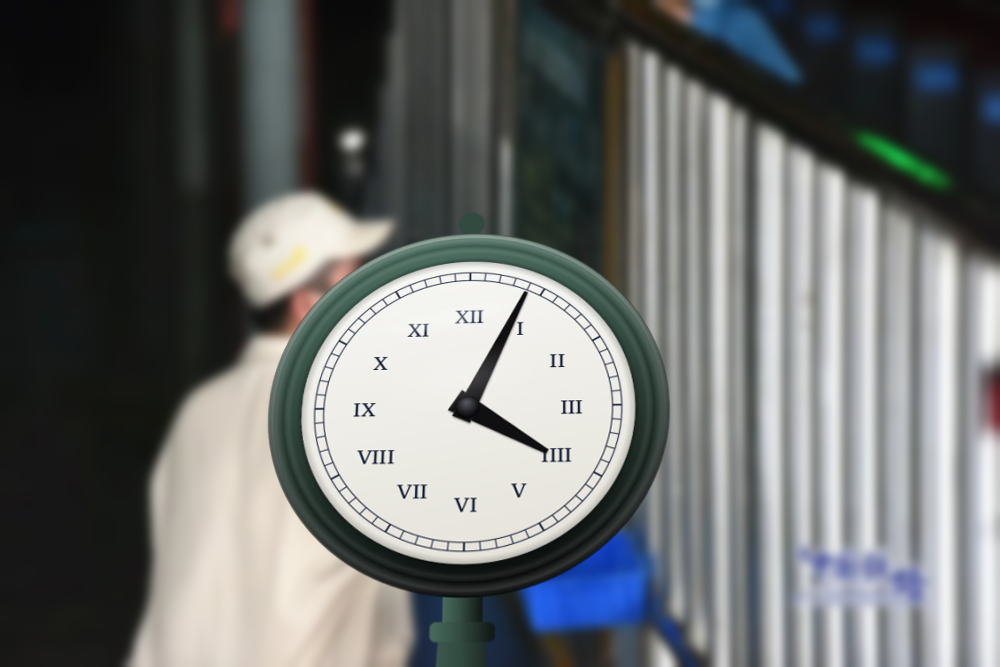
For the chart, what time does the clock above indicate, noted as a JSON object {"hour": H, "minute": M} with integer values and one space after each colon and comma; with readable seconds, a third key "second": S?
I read {"hour": 4, "minute": 4}
